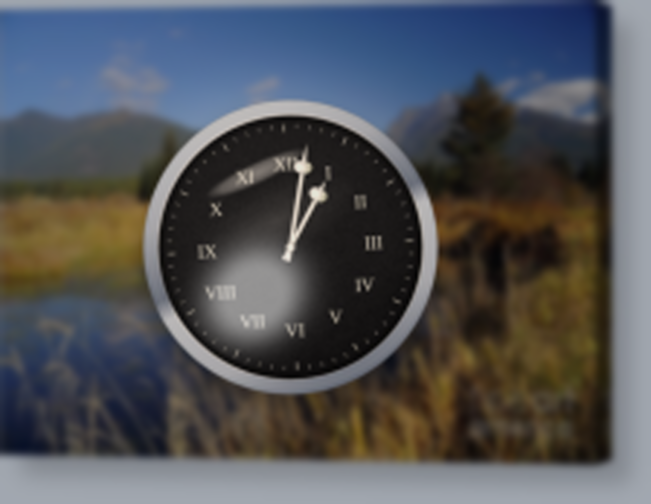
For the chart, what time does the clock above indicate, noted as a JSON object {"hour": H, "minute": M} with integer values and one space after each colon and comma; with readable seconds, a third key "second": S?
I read {"hour": 1, "minute": 2}
